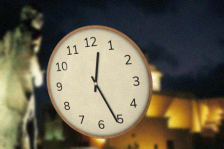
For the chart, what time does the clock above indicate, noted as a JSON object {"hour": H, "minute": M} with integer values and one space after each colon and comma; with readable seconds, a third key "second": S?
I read {"hour": 12, "minute": 26}
